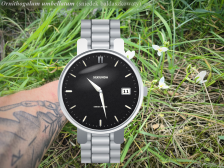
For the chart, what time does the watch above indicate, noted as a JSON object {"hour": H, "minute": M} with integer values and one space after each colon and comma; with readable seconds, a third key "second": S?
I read {"hour": 10, "minute": 28}
